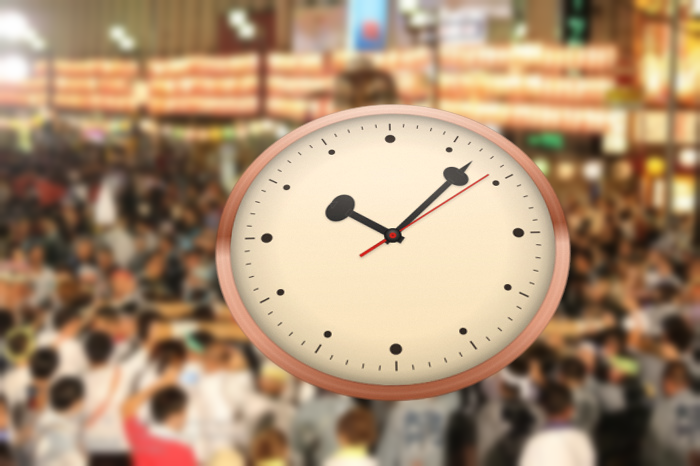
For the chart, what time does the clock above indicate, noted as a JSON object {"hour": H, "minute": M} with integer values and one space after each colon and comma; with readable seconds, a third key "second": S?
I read {"hour": 10, "minute": 7, "second": 9}
